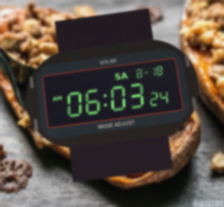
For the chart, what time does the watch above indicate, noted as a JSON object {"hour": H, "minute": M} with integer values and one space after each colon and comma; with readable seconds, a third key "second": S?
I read {"hour": 6, "minute": 3, "second": 24}
